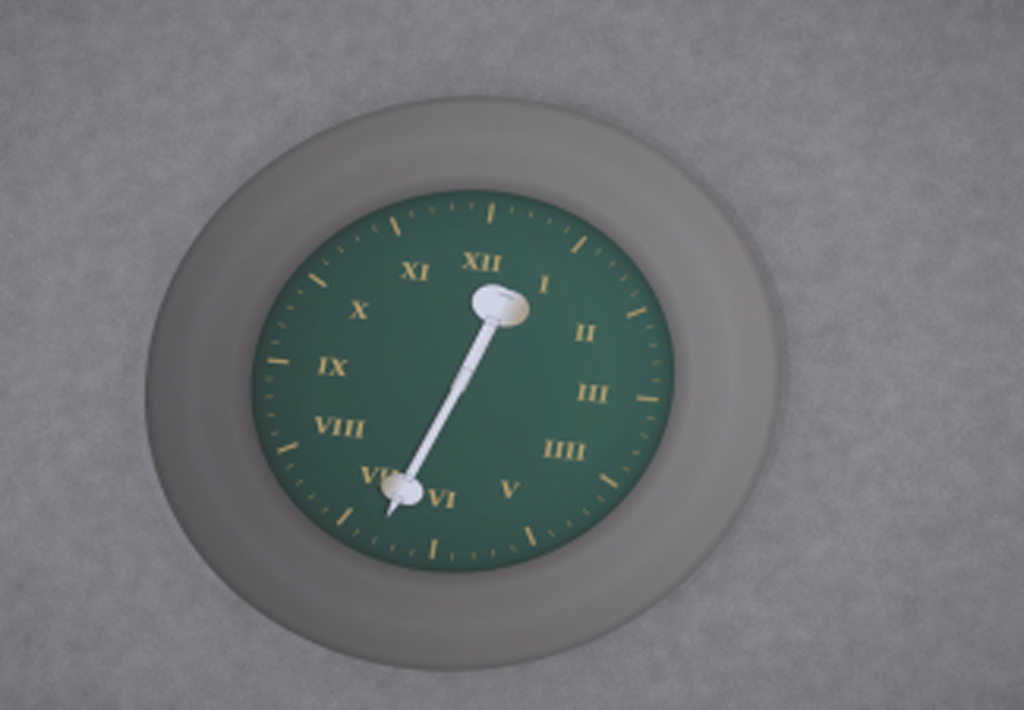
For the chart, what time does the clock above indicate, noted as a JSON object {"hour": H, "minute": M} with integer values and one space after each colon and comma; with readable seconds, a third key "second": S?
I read {"hour": 12, "minute": 33}
